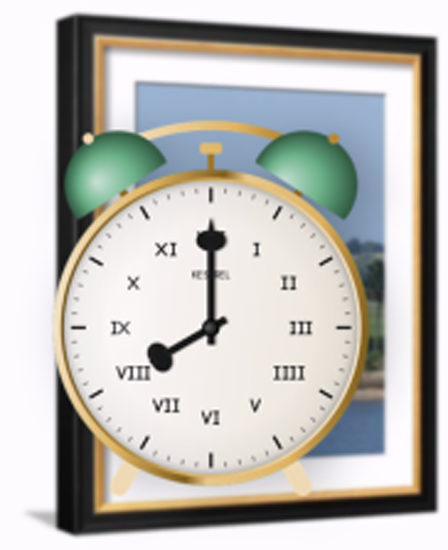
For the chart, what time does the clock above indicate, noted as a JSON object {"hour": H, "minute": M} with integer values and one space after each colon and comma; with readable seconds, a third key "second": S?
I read {"hour": 8, "minute": 0}
